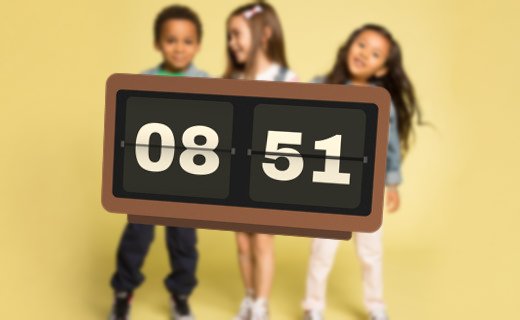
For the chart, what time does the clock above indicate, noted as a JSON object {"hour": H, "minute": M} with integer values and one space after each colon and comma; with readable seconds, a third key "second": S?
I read {"hour": 8, "minute": 51}
